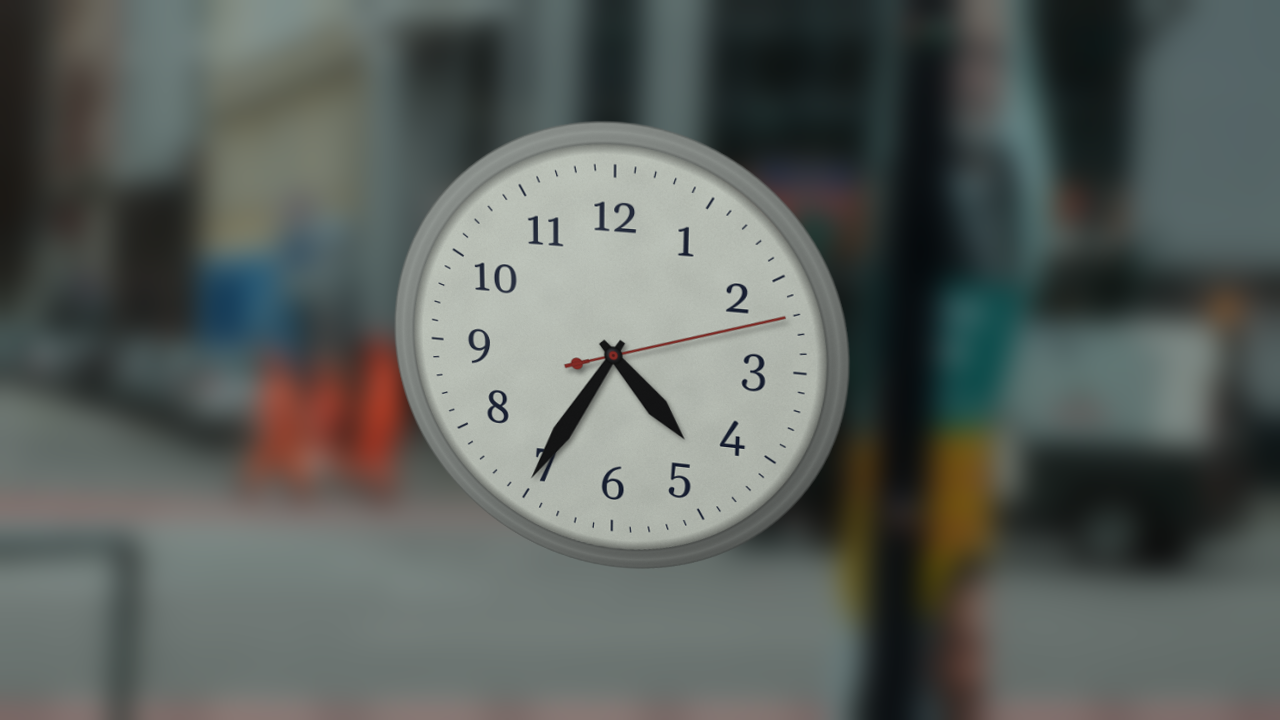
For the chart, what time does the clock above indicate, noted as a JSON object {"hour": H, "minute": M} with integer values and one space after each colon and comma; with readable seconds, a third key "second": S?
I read {"hour": 4, "minute": 35, "second": 12}
